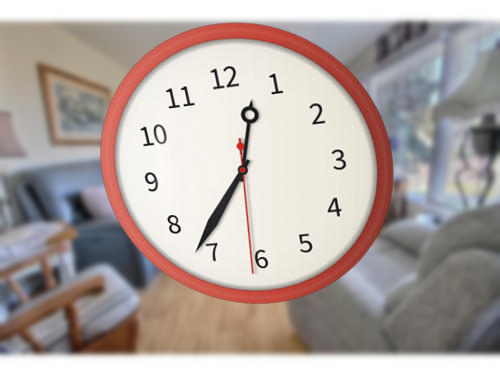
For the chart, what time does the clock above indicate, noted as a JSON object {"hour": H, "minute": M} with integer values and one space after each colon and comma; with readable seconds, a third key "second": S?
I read {"hour": 12, "minute": 36, "second": 31}
